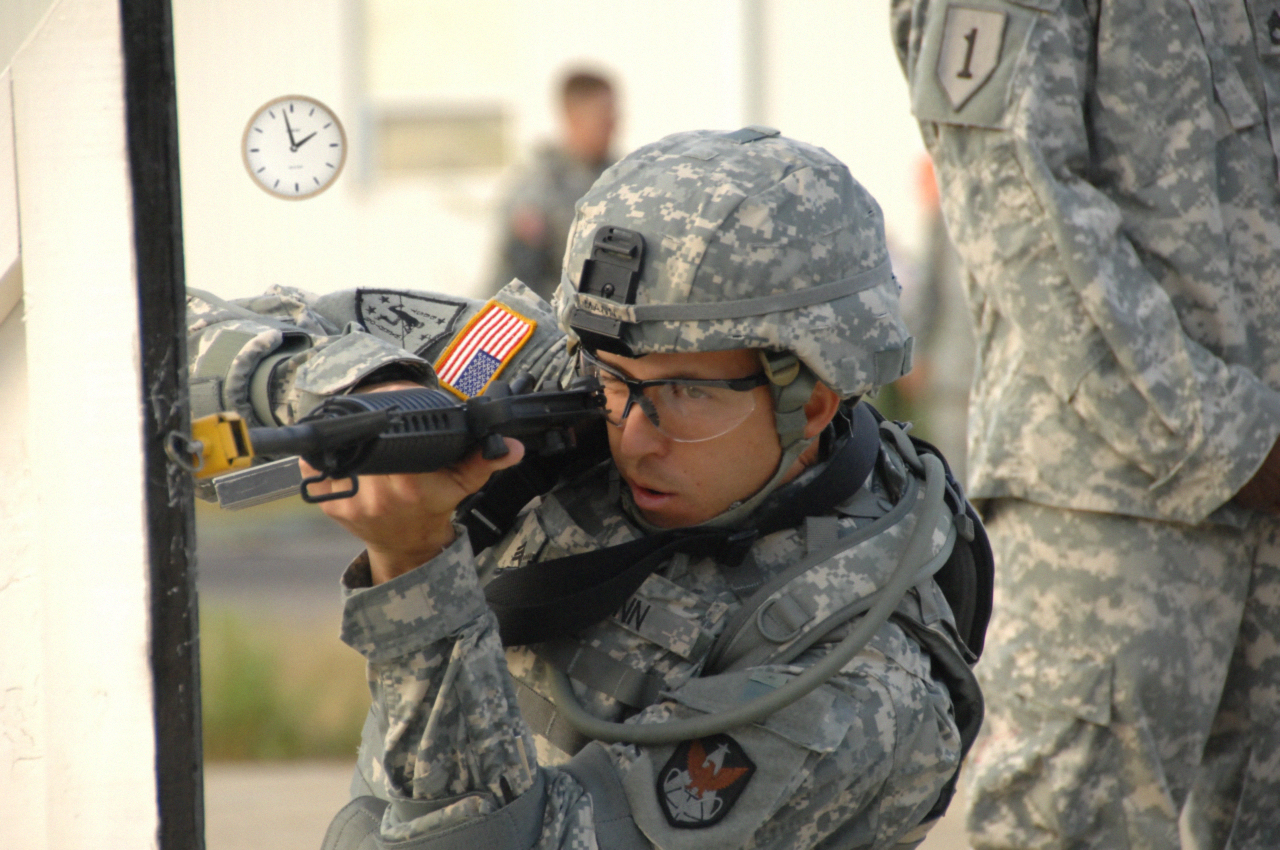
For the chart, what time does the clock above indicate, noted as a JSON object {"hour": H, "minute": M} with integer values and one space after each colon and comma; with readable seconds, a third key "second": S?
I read {"hour": 1, "minute": 58}
